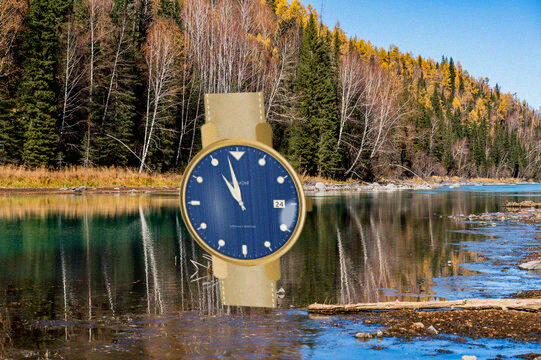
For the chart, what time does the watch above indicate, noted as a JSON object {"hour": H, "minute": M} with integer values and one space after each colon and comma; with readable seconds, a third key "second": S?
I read {"hour": 10, "minute": 58}
